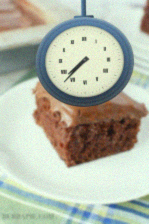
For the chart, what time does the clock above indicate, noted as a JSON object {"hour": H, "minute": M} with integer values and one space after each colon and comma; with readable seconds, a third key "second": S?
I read {"hour": 7, "minute": 37}
